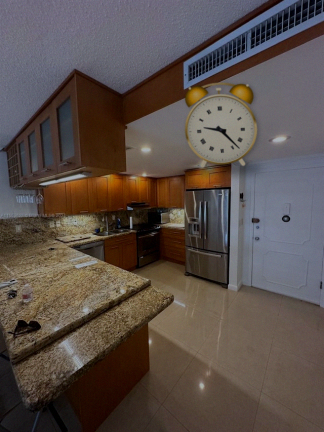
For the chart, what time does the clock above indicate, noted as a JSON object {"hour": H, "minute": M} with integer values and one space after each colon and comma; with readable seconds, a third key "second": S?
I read {"hour": 9, "minute": 23}
